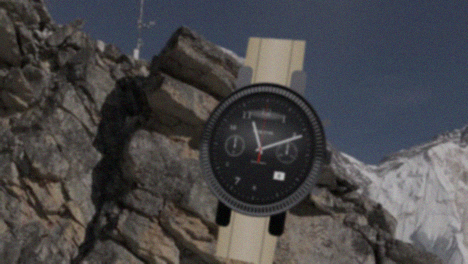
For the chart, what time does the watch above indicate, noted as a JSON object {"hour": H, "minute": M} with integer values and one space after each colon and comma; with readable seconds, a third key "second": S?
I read {"hour": 11, "minute": 11}
